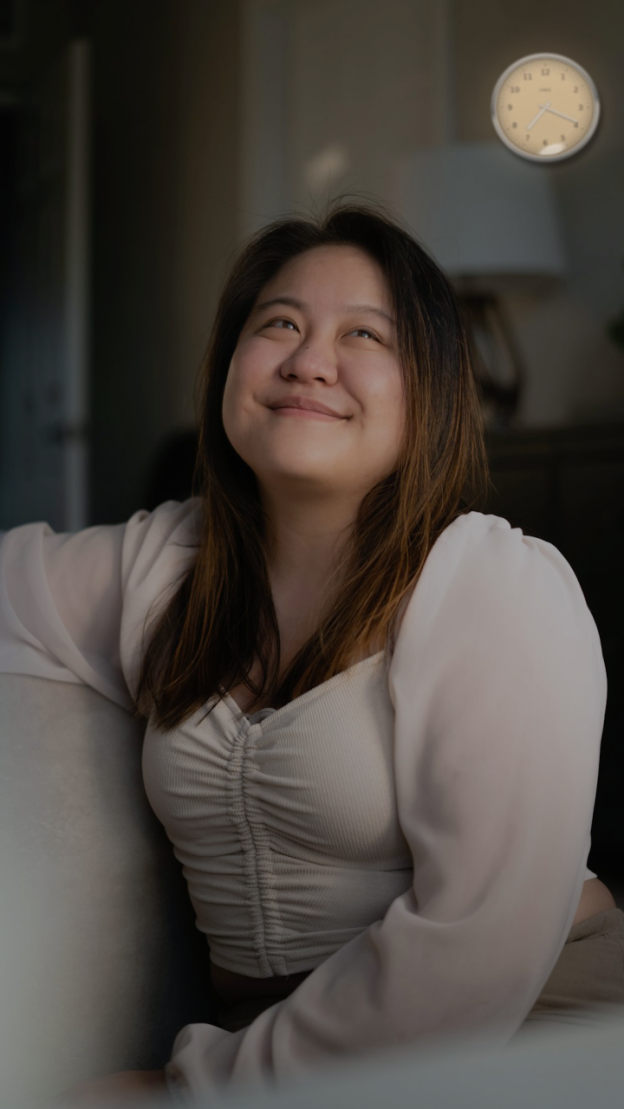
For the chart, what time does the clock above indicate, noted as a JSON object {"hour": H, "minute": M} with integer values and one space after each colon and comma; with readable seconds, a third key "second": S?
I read {"hour": 7, "minute": 19}
